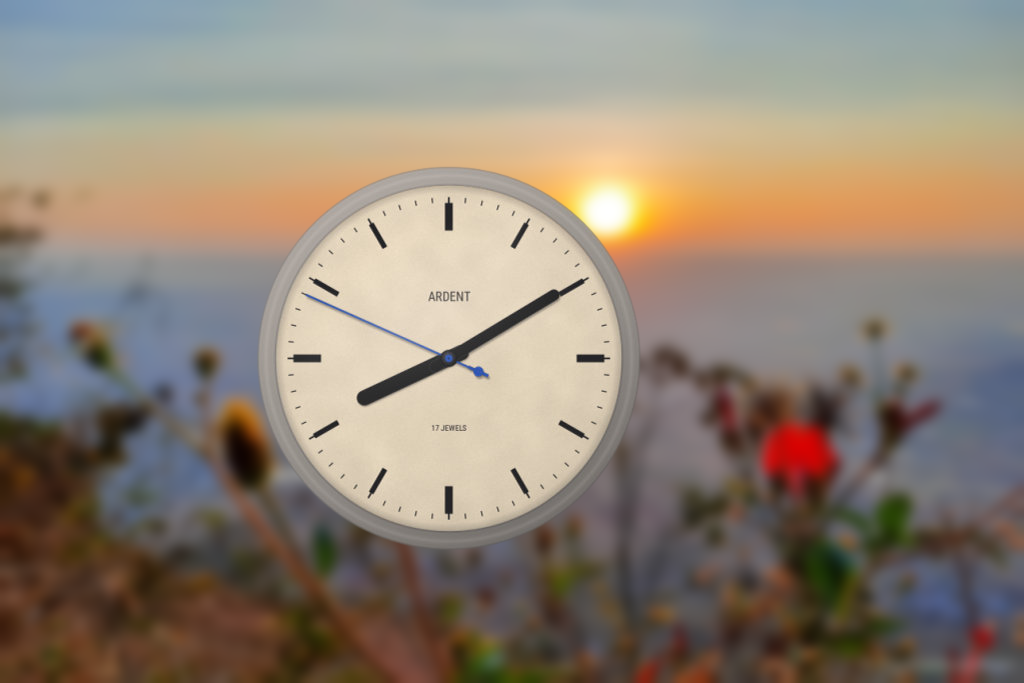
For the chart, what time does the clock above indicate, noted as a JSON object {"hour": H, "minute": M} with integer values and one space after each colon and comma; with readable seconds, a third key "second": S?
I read {"hour": 8, "minute": 9, "second": 49}
